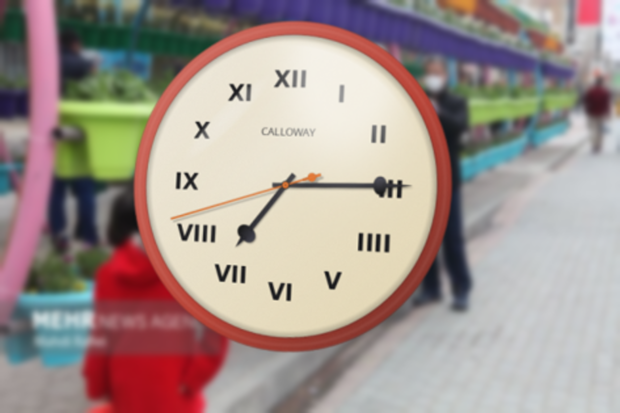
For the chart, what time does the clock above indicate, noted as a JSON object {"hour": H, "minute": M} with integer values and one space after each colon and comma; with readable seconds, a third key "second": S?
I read {"hour": 7, "minute": 14, "second": 42}
